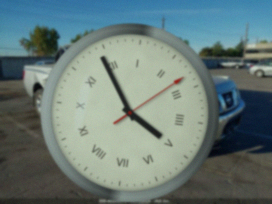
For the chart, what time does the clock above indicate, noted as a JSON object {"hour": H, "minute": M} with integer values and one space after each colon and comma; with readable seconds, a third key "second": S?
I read {"hour": 4, "minute": 59, "second": 13}
